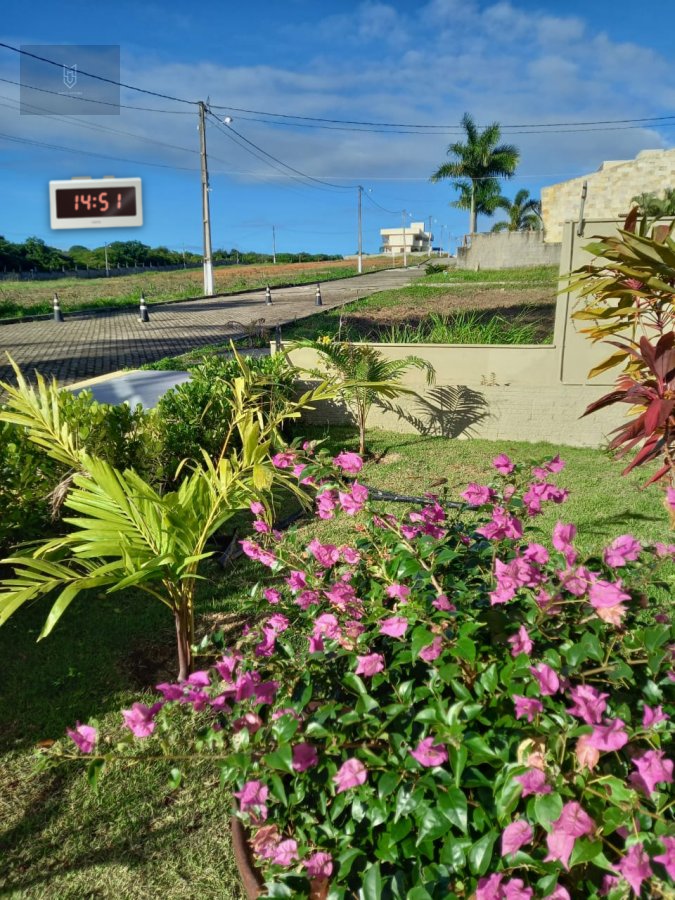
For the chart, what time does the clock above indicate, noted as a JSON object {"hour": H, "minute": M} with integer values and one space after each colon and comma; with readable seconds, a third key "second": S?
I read {"hour": 14, "minute": 51}
